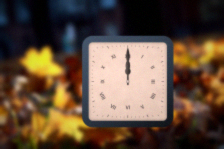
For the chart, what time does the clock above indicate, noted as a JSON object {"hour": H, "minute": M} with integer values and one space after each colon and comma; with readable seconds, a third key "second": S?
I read {"hour": 12, "minute": 0}
